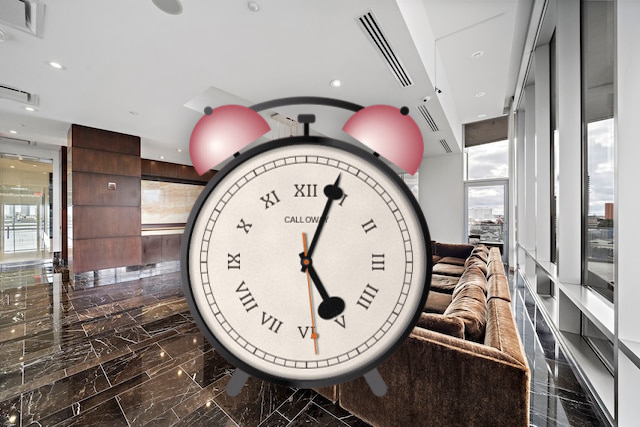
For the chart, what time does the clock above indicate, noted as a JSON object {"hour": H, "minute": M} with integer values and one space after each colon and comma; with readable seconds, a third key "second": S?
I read {"hour": 5, "minute": 3, "second": 29}
